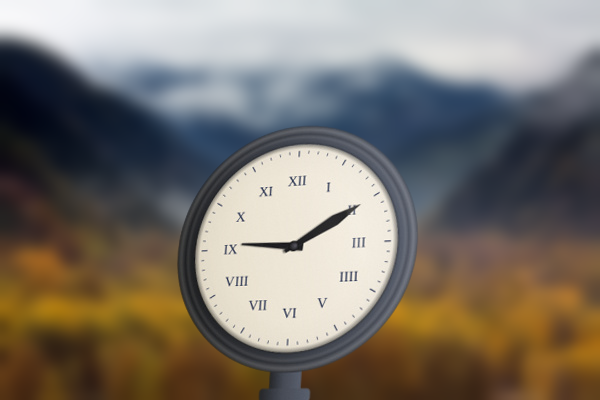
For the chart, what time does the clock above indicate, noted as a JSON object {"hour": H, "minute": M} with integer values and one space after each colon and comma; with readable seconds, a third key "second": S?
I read {"hour": 9, "minute": 10}
